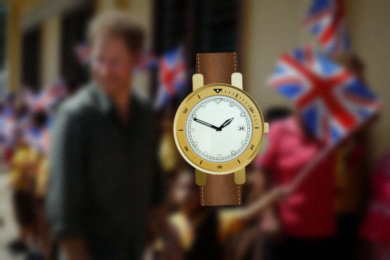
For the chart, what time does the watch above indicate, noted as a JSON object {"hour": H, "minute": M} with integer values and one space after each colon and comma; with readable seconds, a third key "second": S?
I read {"hour": 1, "minute": 49}
